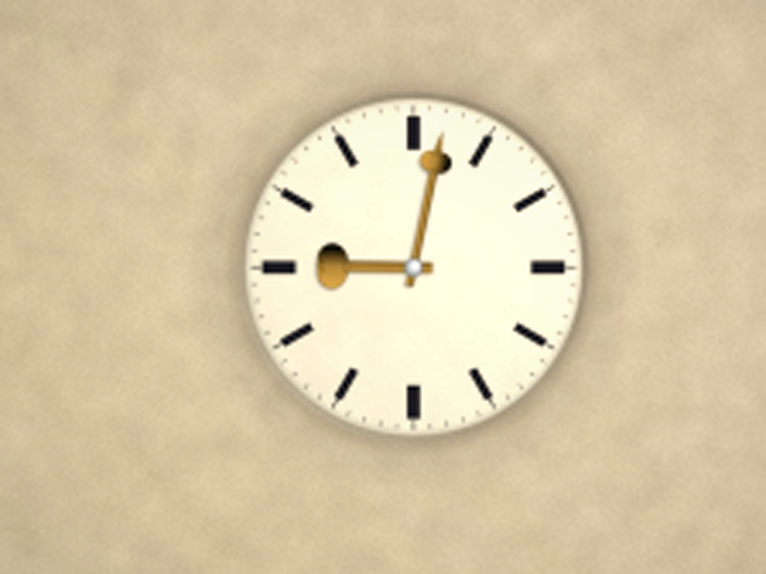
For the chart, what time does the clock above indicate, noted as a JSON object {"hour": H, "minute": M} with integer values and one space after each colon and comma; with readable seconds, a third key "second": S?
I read {"hour": 9, "minute": 2}
